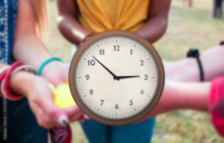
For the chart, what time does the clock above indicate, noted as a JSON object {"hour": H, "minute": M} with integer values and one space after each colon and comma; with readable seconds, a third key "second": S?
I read {"hour": 2, "minute": 52}
